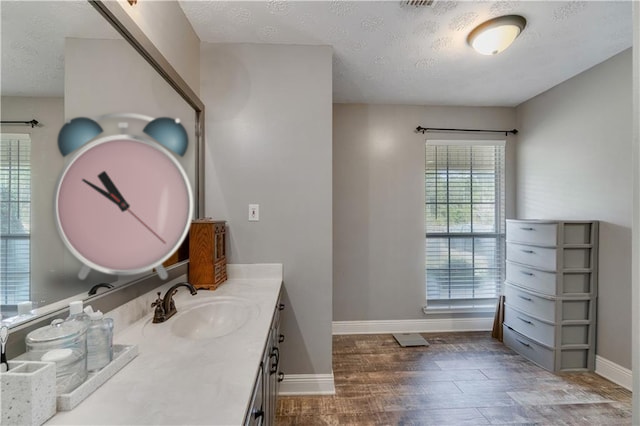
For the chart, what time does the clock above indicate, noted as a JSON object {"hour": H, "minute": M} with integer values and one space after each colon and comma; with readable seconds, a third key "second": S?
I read {"hour": 10, "minute": 50, "second": 22}
